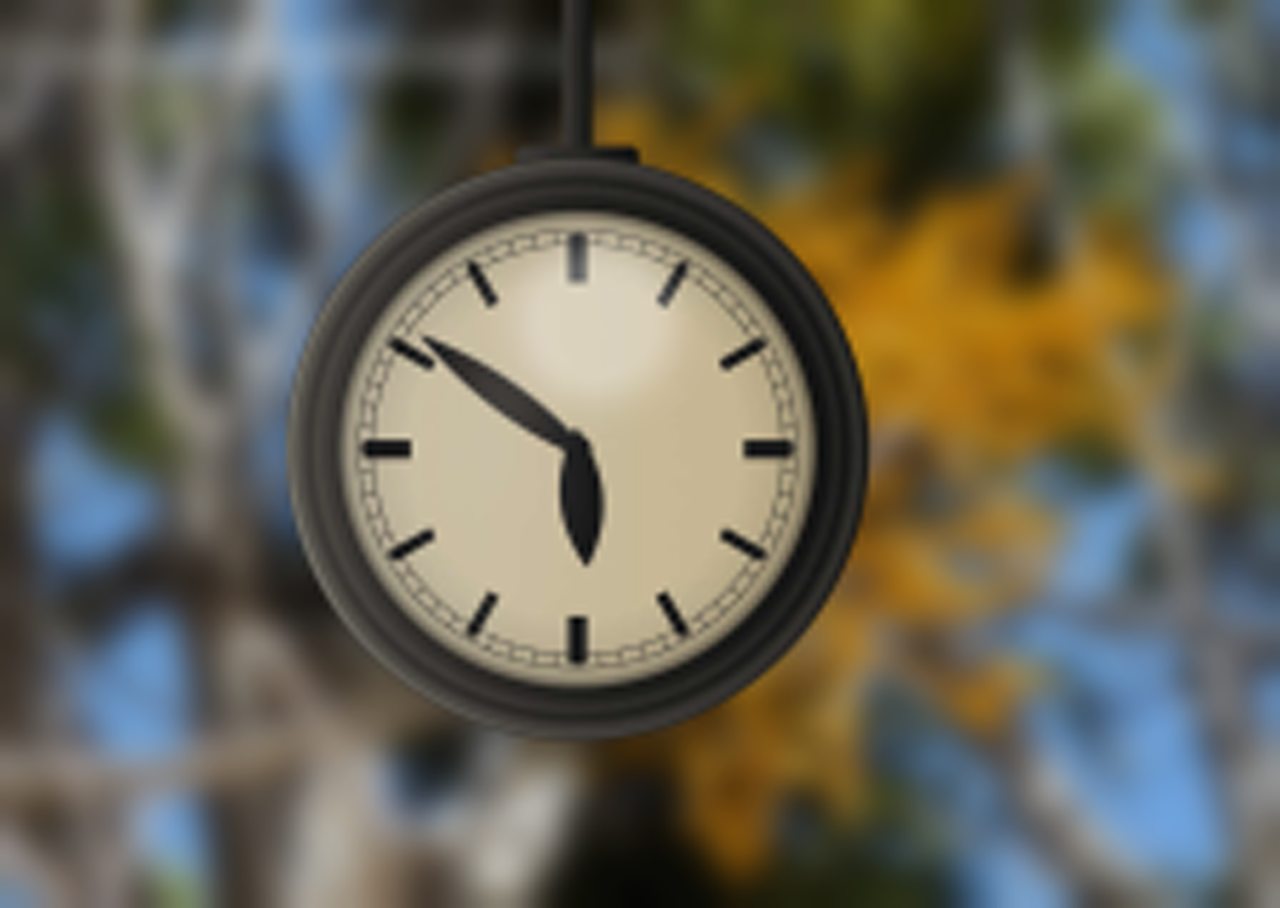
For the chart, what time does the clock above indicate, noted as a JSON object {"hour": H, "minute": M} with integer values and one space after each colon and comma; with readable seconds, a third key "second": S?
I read {"hour": 5, "minute": 51}
